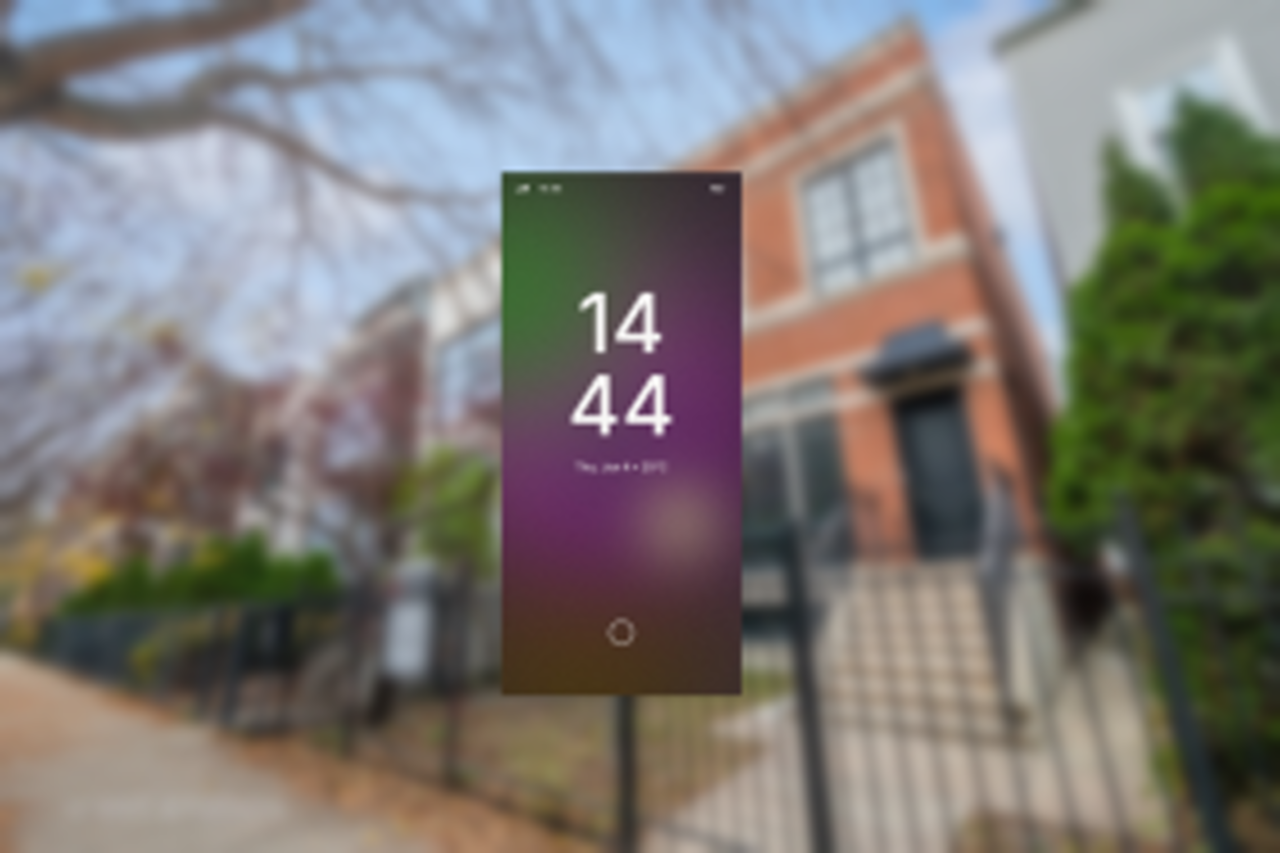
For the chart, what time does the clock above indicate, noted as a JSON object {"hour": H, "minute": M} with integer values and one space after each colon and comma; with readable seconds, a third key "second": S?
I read {"hour": 14, "minute": 44}
